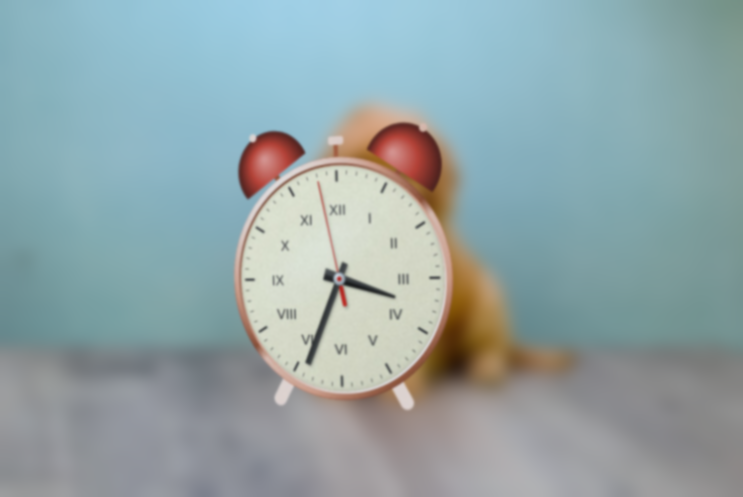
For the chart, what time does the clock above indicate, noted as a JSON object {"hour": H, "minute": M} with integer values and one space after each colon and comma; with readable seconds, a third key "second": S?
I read {"hour": 3, "minute": 33, "second": 58}
